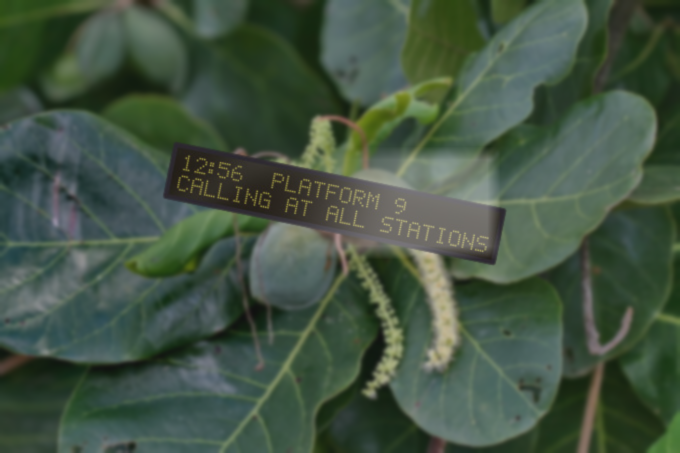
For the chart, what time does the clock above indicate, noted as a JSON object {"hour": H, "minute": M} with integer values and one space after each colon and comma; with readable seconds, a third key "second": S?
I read {"hour": 12, "minute": 56}
